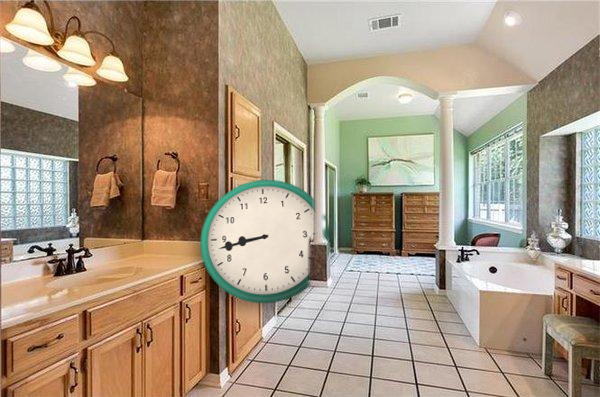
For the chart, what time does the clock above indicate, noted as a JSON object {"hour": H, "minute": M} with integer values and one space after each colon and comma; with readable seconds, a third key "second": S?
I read {"hour": 8, "minute": 43}
